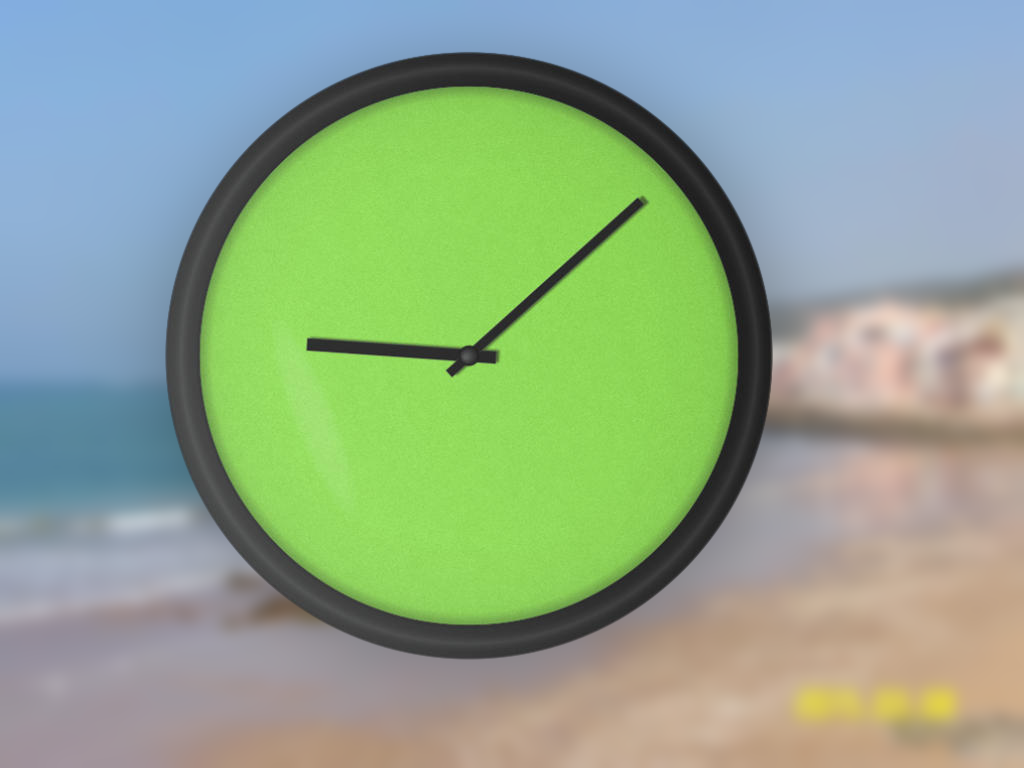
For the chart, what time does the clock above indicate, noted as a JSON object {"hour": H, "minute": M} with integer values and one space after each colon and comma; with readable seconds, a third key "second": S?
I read {"hour": 9, "minute": 8}
